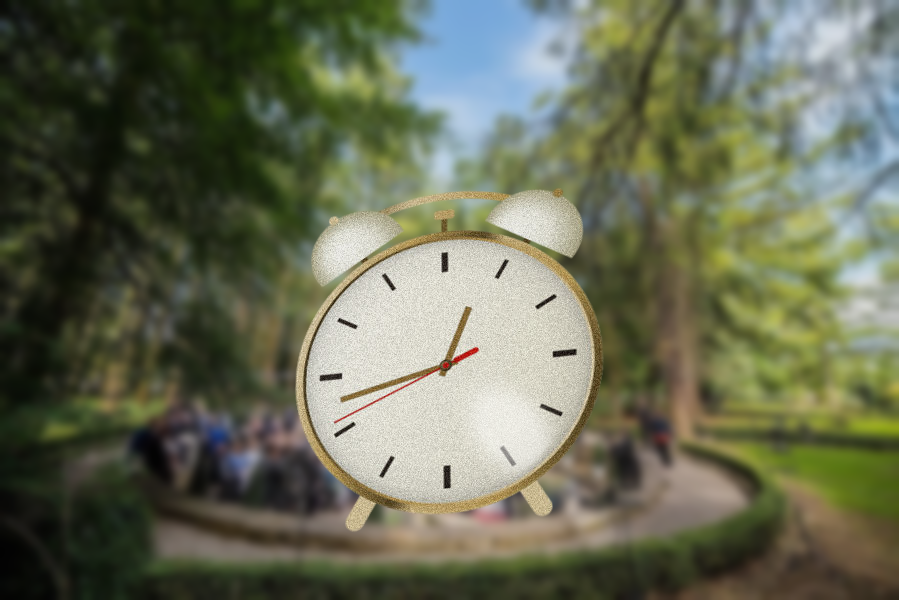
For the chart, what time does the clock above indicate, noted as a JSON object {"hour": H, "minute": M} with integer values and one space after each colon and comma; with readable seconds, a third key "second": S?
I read {"hour": 12, "minute": 42, "second": 41}
